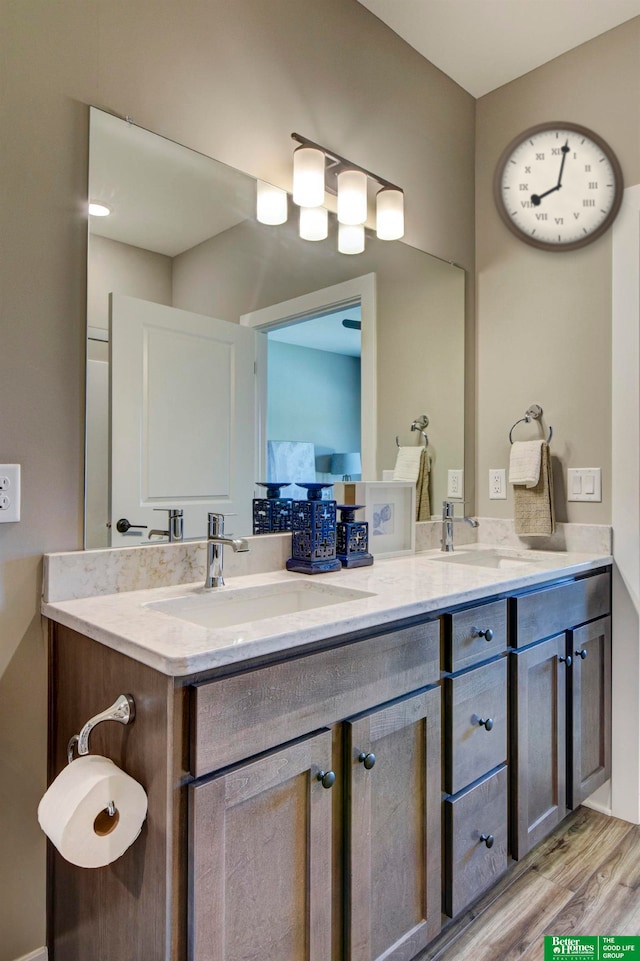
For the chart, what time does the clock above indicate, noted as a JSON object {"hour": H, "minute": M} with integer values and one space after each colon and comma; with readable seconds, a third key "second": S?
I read {"hour": 8, "minute": 2}
